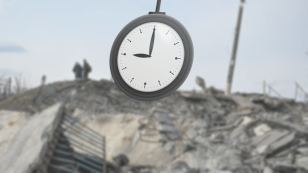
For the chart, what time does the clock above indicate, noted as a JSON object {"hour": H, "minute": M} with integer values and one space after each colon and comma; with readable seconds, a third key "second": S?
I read {"hour": 9, "minute": 0}
